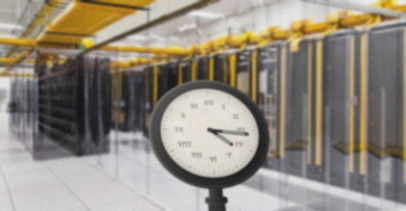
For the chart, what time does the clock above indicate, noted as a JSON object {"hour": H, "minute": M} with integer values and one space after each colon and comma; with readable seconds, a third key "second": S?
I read {"hour": 4, "minute": 16}
